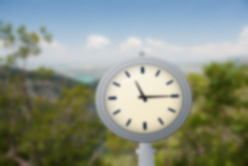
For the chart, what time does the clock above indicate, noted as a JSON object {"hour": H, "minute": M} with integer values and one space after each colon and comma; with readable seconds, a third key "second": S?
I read {"hour": 11, "minute": 15}
